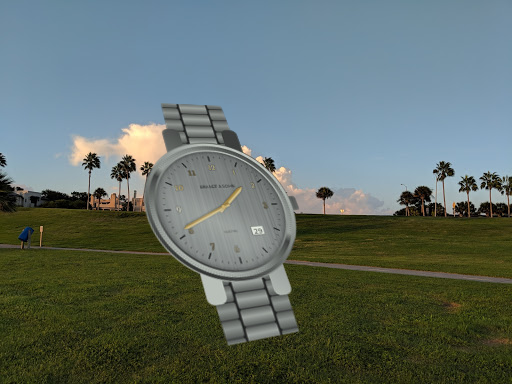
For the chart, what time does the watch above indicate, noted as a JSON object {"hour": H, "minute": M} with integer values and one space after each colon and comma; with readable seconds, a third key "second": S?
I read {"hour": 1, "minute": 41}
